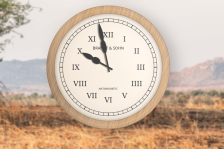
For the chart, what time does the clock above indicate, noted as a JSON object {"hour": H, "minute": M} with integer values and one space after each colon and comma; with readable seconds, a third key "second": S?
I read {"hour": 9, "minute": 58}
